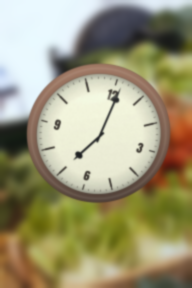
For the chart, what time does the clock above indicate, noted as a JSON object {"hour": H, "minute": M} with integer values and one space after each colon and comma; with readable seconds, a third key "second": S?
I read {"hour": 7, "minute": 1}
